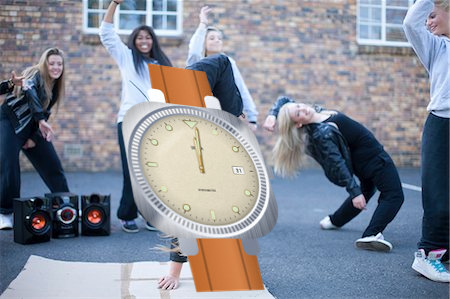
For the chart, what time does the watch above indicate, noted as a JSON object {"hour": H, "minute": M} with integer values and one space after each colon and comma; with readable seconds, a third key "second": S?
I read {"hour": 12, "minute": 1}
